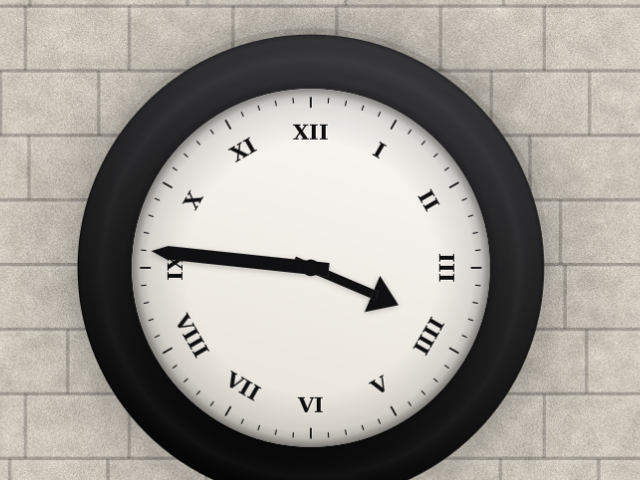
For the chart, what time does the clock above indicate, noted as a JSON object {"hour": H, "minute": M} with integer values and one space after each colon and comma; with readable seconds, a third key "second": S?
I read {"hour": 3, "minute": 46}
